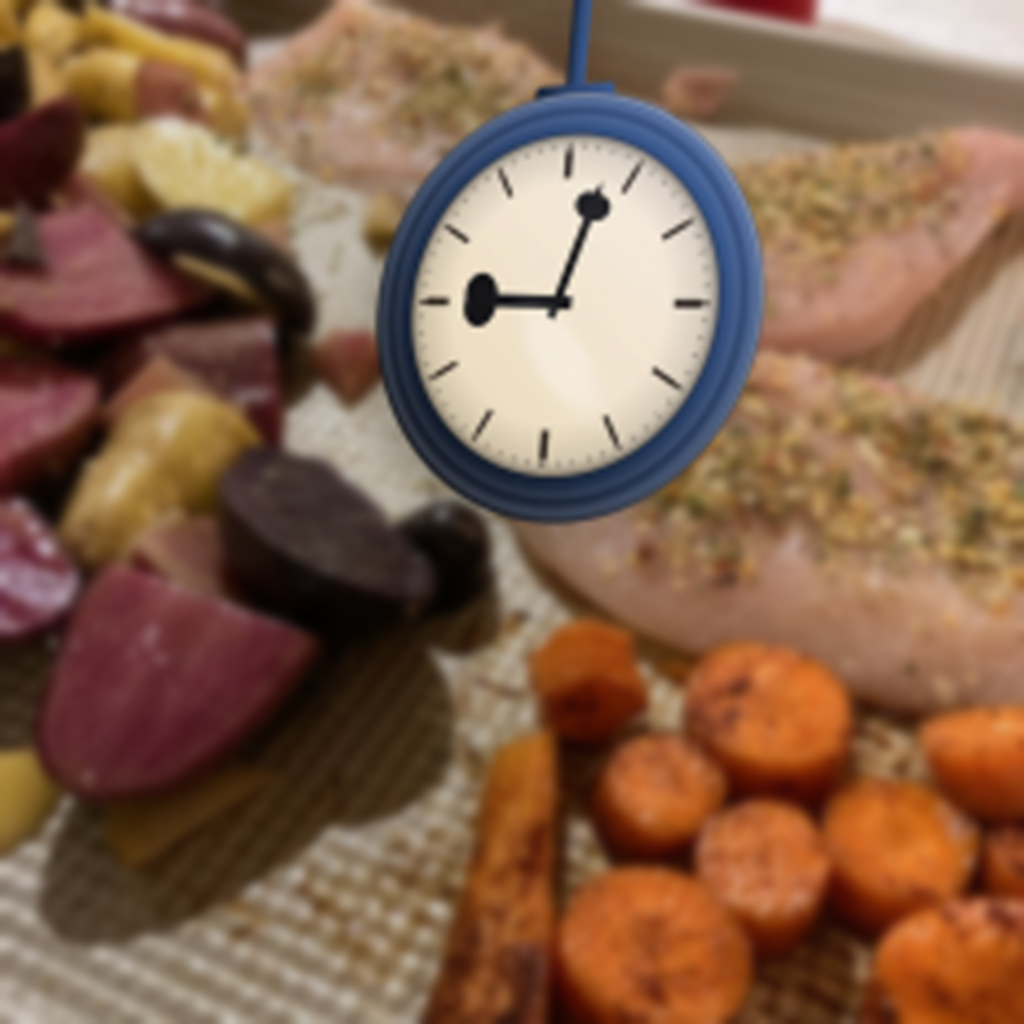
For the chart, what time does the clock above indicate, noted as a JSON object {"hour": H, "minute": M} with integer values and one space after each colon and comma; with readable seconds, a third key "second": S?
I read {"hour": 9, "minute": 3}
